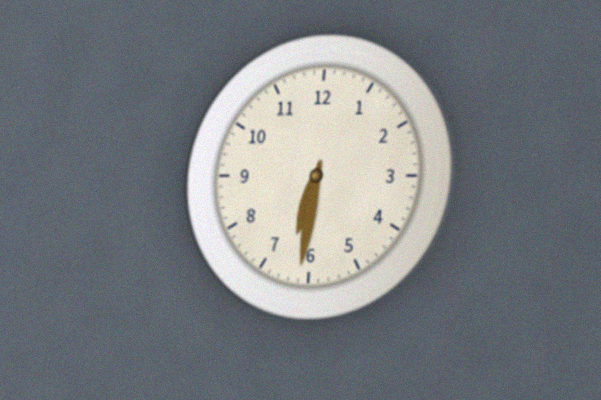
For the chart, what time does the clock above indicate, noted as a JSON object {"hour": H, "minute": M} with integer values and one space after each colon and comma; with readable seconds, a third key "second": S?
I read {"hour": 6, "minute": 31}
